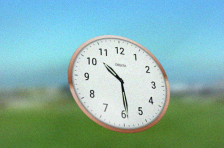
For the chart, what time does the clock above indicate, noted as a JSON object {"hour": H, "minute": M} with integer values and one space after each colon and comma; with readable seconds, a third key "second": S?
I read {"hour": 10, "minute": 29}
